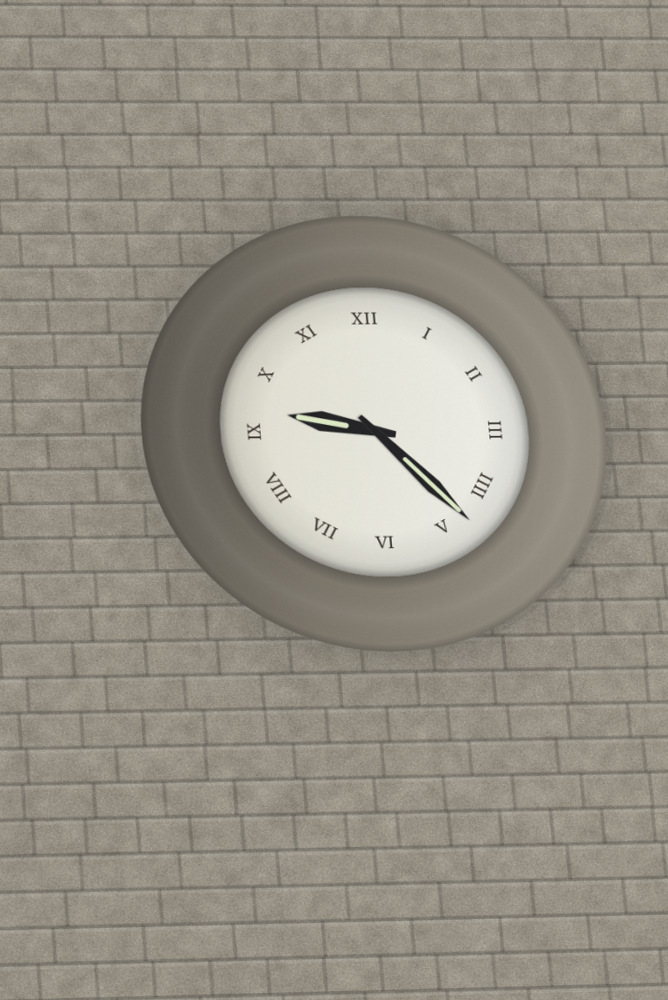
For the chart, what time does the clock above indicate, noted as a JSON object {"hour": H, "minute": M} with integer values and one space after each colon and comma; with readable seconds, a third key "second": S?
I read {"hour": 9, "minute": 23}
